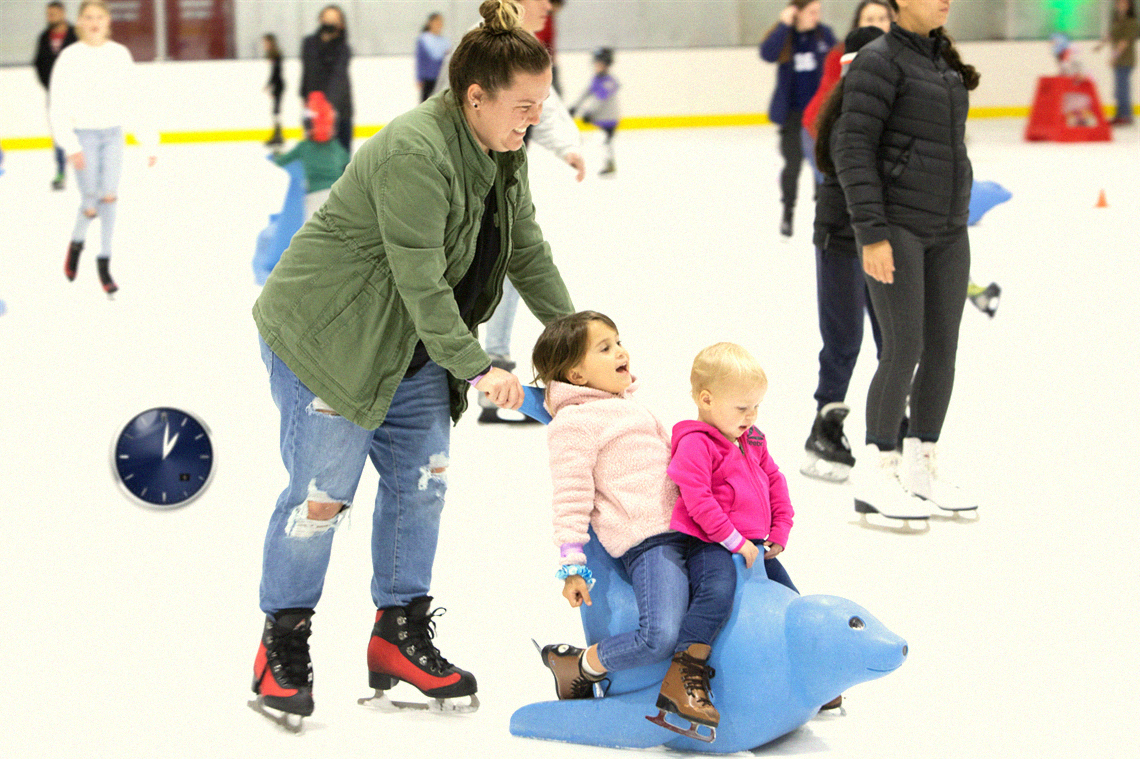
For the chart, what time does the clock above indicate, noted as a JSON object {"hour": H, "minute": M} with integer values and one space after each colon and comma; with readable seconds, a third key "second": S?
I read {"hour": 1, "minute": 1}
